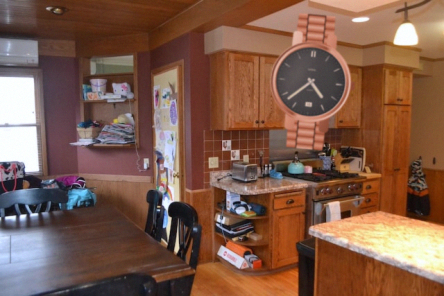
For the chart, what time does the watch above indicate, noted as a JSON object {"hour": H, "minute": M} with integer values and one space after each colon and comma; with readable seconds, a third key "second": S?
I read {"hour": 4, "minute": 38}
